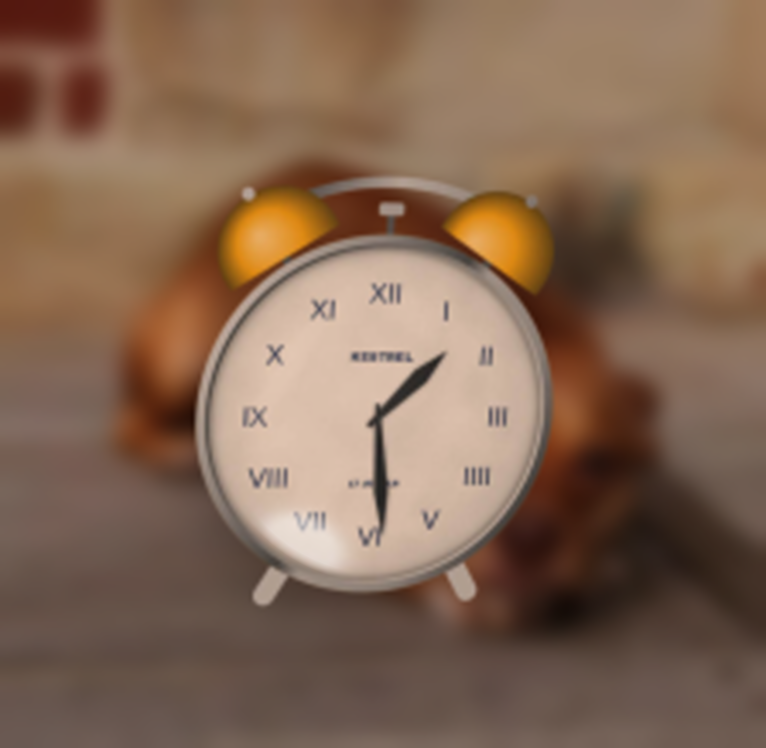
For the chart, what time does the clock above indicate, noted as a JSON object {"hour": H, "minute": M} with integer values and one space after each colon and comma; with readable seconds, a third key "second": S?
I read {"hour": 1, "minute": 29}
